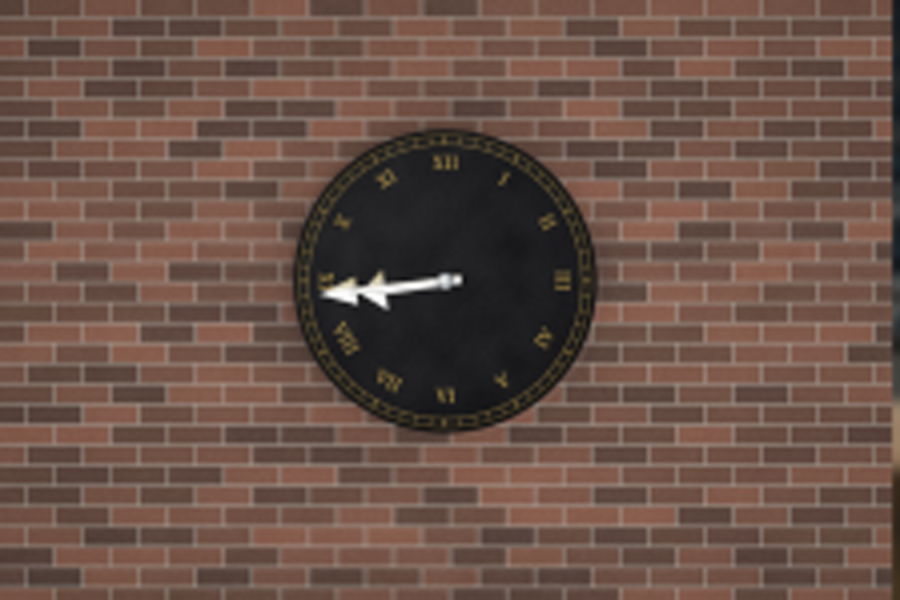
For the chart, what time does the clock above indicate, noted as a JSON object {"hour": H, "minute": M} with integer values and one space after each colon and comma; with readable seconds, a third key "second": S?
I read {"hour": 8, "minute": 44}
